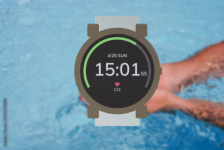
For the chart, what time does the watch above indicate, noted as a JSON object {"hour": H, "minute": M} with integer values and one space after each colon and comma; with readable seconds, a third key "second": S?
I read {"hour": 15, "minute": 1}
